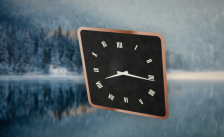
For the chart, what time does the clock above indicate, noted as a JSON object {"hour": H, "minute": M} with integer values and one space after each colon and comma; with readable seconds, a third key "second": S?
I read {"hour": 8, "minute": 16}
